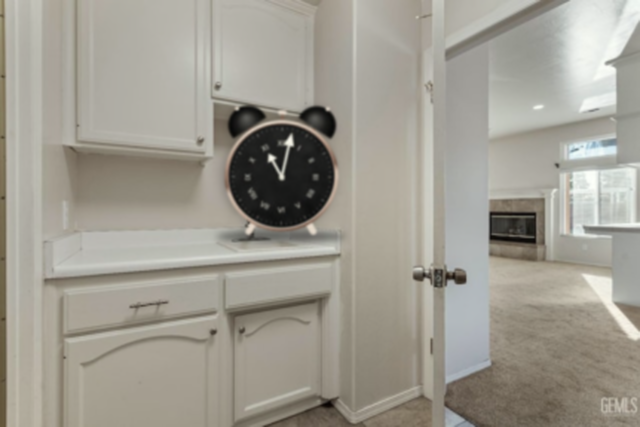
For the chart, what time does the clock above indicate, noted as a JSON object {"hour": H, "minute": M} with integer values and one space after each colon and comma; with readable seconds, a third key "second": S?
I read {"hour": 11, "minute": 2}
